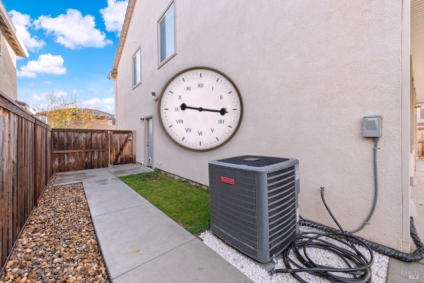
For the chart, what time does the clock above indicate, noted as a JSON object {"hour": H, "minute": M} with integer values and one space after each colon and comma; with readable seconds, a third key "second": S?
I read {"hour": 9, "minute": 16}
